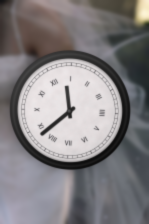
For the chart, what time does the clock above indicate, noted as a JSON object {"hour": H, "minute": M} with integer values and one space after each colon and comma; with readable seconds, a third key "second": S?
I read {"hour": 12, "minute": 43}
